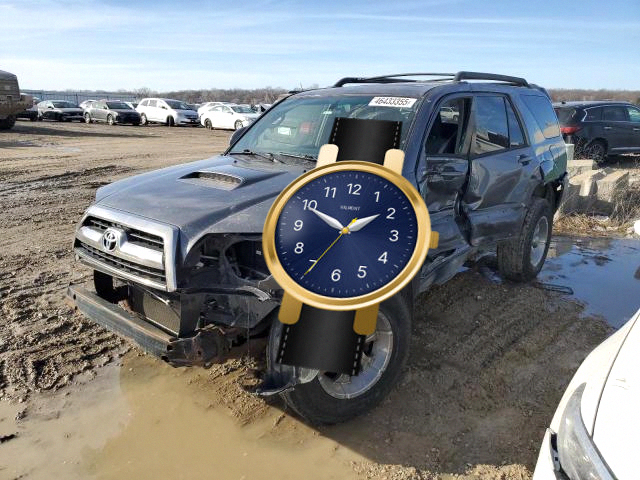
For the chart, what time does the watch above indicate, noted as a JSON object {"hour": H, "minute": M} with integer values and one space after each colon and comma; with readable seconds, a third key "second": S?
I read {"hour": 1, "minute": 49, "second": 35}
